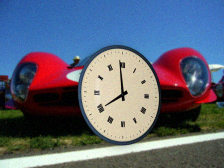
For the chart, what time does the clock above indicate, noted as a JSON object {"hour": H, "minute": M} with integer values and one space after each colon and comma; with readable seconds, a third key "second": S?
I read {"hour": 7, "minute": 59}
